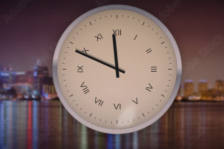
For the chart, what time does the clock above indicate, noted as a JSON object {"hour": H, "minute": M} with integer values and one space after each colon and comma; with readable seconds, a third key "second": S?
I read {"hour": 11, "minute": 49}
